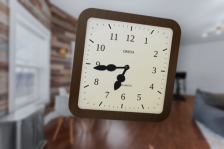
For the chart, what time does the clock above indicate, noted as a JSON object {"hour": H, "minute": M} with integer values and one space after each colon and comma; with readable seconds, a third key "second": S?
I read {"hour": 6, "minute": 44}
